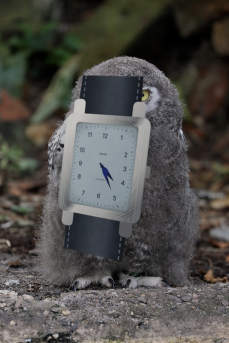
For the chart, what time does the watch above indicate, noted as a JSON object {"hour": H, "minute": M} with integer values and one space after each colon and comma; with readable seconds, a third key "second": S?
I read {"hour": 4, "minute": 25}
